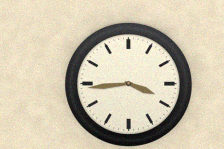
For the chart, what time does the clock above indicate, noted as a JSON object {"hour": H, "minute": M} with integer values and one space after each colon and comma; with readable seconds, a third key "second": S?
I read {"hour": 3, "minute": 44}
